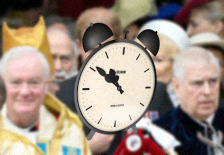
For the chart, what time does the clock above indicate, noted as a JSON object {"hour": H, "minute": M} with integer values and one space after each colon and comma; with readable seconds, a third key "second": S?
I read {"hour": 10, "minute": 51}
